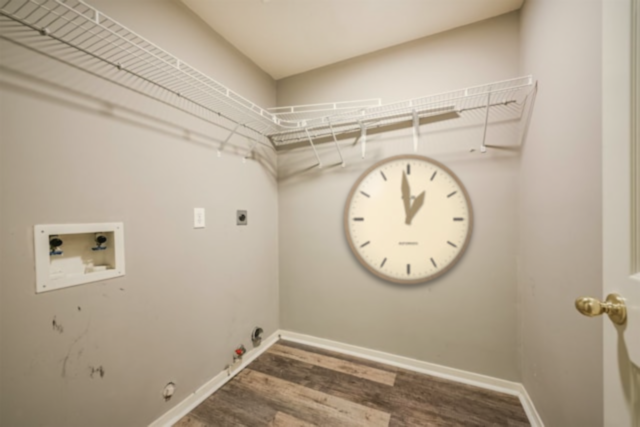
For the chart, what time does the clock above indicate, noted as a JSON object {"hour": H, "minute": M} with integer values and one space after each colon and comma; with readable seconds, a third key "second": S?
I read {"hour": 12, "minute": 59}
